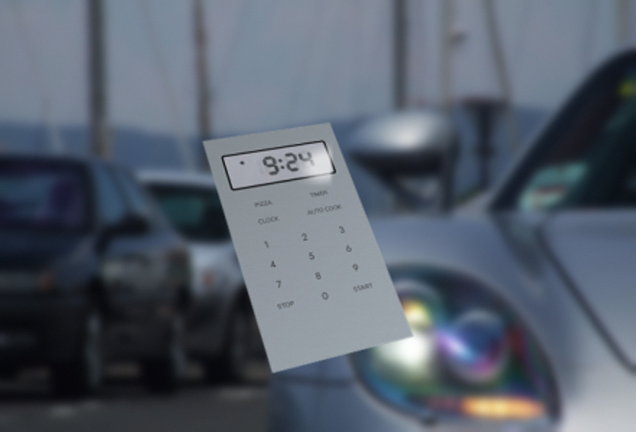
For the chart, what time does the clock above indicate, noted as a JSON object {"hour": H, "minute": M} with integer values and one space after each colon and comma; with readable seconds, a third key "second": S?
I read {"hour": 9, "minute": 24}
